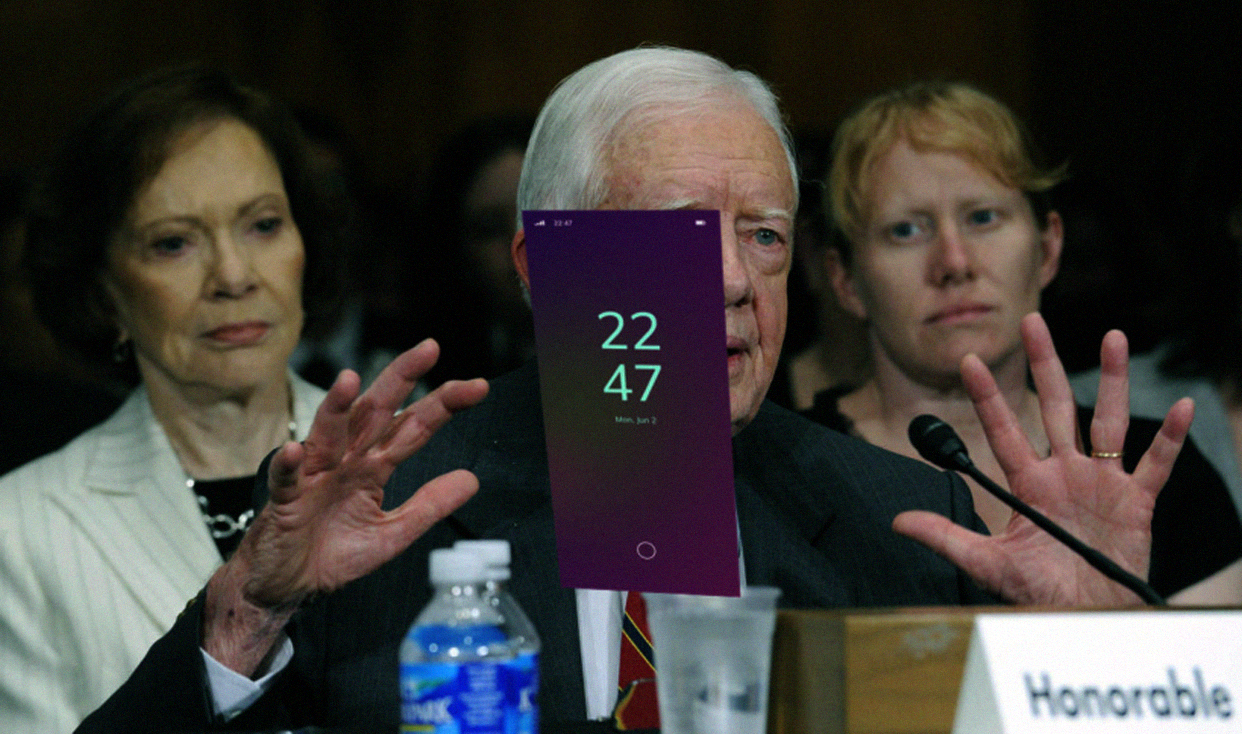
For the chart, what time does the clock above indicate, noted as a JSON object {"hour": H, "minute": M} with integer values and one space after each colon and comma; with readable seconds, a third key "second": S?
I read {"hour": 22, "minute": 47}
